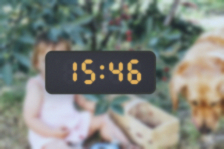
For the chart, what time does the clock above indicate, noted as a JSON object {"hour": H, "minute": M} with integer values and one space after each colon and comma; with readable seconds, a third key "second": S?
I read {"hour": 15, "minute": 46}
